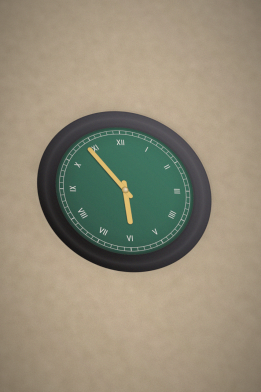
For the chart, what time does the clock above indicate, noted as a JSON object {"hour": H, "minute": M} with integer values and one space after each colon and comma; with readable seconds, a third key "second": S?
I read {"hour": 5, "minute": 54}
